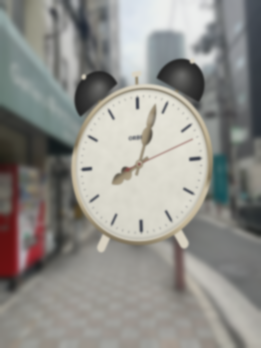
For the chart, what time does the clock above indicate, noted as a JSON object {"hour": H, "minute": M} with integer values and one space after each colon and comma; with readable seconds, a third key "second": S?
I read {"hour": 8, "minute": 3, "second": 12}
